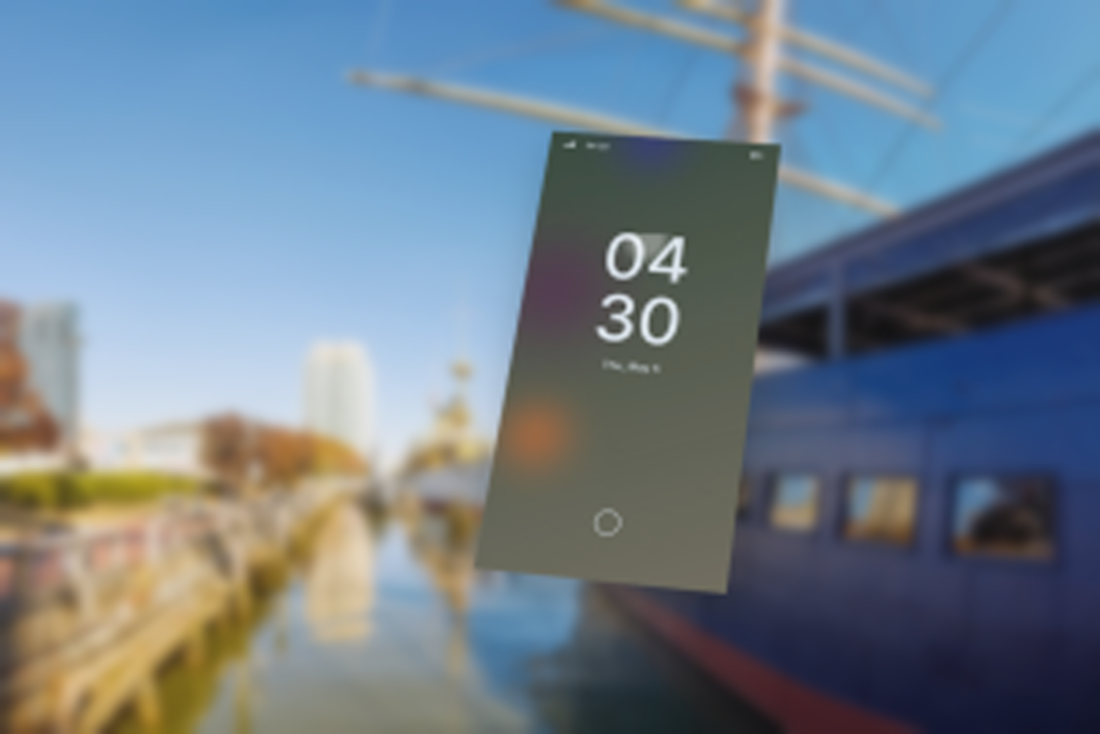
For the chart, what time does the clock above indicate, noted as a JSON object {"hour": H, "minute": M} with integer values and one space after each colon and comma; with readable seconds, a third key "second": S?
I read {"hour": 4, "minute": 30}
